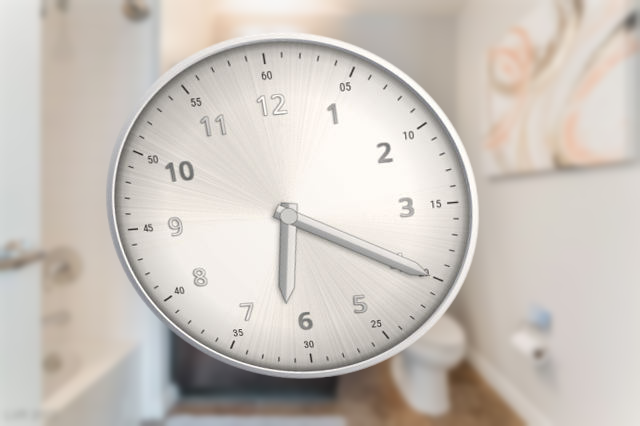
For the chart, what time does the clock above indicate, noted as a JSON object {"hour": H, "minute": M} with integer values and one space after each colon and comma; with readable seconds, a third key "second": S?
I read {"hour": 6, "minute": 20}
